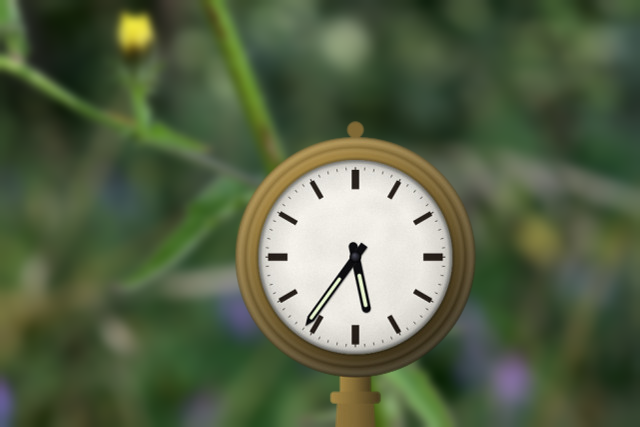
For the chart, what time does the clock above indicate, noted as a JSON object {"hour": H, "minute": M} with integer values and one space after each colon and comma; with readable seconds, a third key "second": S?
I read {"hour": 5, "minute": 36}
